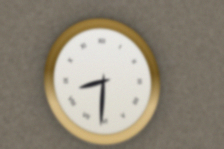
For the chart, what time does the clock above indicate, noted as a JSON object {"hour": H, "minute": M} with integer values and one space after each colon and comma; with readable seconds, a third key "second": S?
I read {"hour": 8, "minute": 31}
